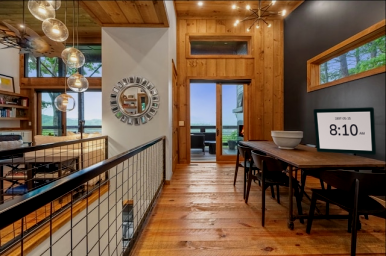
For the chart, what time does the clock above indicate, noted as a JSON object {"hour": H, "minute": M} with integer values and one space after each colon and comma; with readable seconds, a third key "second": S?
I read {"hour": 8, "minute": 10}
